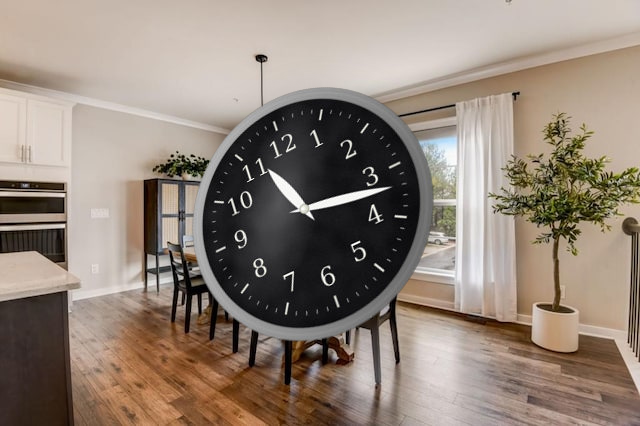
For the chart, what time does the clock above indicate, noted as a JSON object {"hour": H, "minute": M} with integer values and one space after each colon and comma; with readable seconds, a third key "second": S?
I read {"hour": 11, "minute": 17}
